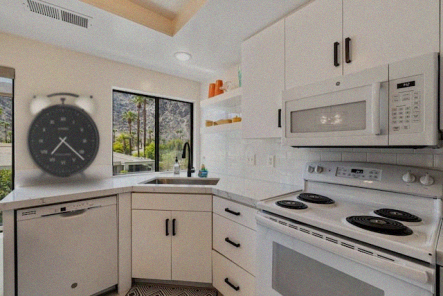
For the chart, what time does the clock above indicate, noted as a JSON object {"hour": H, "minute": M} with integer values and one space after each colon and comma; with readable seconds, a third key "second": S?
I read {"hour": 7, "minute": 22}
